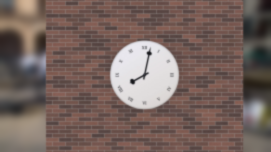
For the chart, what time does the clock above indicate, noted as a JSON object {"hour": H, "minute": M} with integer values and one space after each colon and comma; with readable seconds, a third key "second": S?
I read {"hour": 8, "minute": 2}
